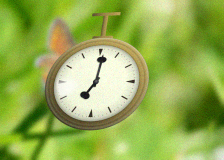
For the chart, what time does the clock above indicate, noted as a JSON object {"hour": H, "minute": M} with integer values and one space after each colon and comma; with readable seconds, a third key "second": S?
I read {"hour": 7, "minute": 1}
